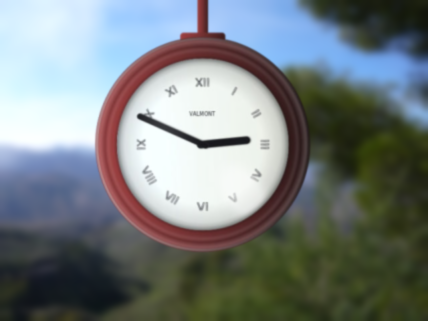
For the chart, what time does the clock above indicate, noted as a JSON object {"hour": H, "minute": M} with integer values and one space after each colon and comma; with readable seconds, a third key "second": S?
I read {"hour": 2, "minute": 49}
